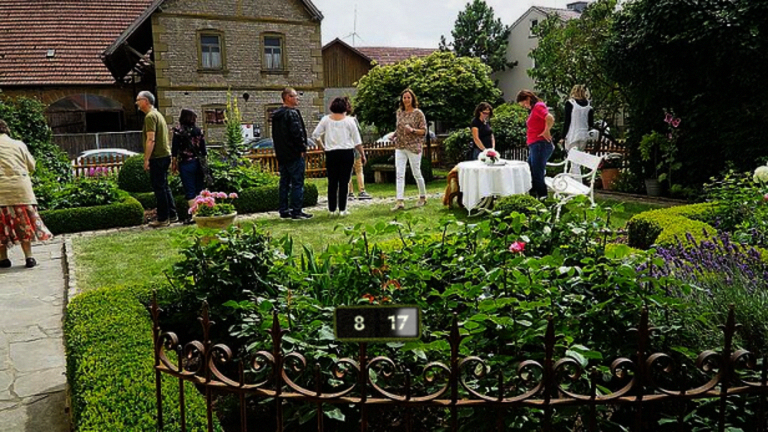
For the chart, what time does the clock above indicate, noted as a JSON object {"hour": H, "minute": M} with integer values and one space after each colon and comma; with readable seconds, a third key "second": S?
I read {"hour": 8, "minute": 17}
